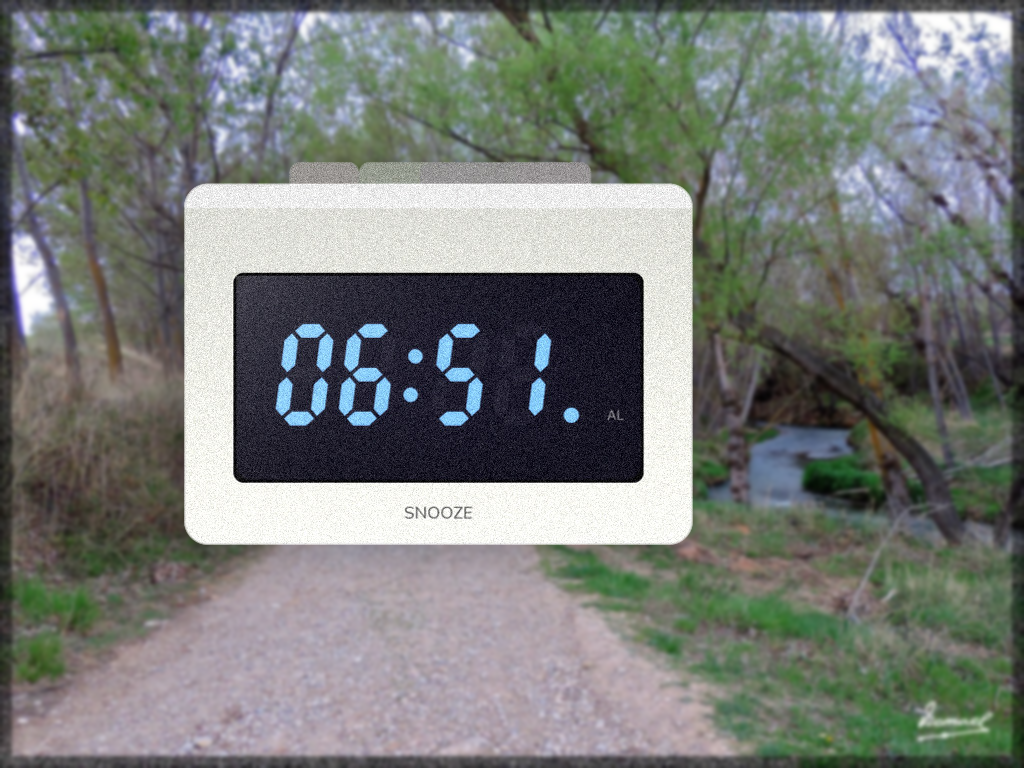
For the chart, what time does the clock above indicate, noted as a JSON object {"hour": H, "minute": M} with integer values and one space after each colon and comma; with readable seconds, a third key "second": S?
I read {"hour": 6, "minute": 51}
